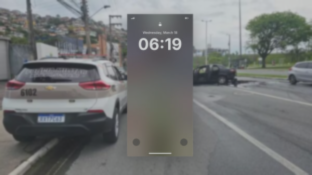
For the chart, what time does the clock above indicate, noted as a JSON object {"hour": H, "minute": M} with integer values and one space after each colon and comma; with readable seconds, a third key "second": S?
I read {"hour": 6, "minute": 19}
